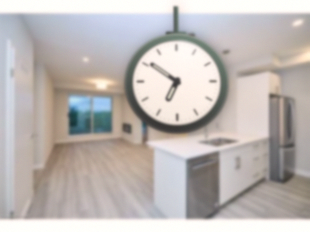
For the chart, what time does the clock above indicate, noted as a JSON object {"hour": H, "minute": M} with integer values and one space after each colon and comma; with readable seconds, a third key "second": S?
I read {"hour": 6, "minute": 51}
